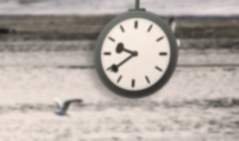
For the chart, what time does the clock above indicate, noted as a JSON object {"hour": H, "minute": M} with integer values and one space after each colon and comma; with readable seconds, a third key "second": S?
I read {"hour": 9, "minute": 39}
